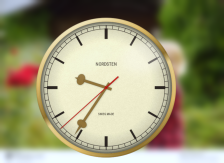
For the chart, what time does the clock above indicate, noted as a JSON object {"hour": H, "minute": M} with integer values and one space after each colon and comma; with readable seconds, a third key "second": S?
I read {"hour": 9, "minute": 35, "second": 38}
